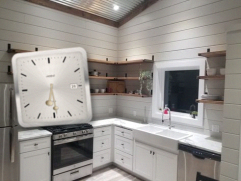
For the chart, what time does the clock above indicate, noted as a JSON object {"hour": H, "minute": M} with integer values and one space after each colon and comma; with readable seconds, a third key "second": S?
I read {"hour": 6, "minute": 29}
